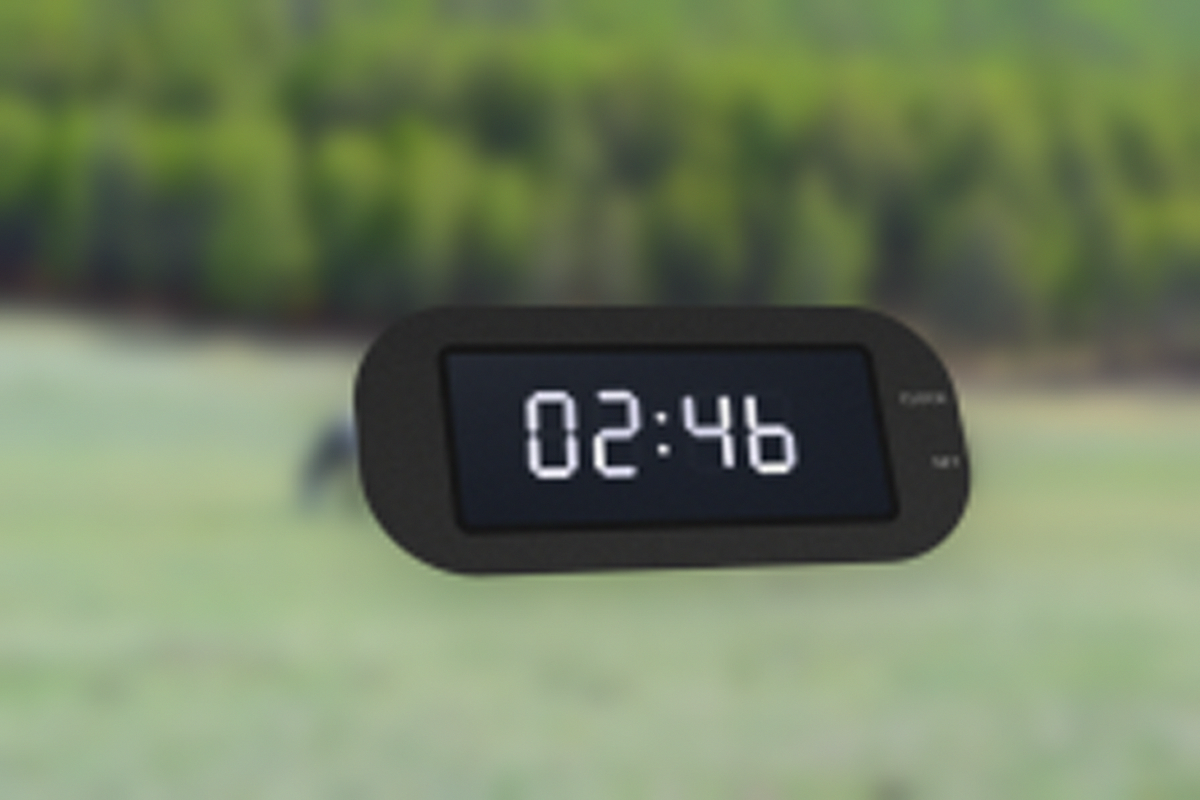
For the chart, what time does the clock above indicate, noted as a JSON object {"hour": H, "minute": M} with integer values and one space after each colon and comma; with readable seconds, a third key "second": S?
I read {"hour": 2, "minute": 46}
